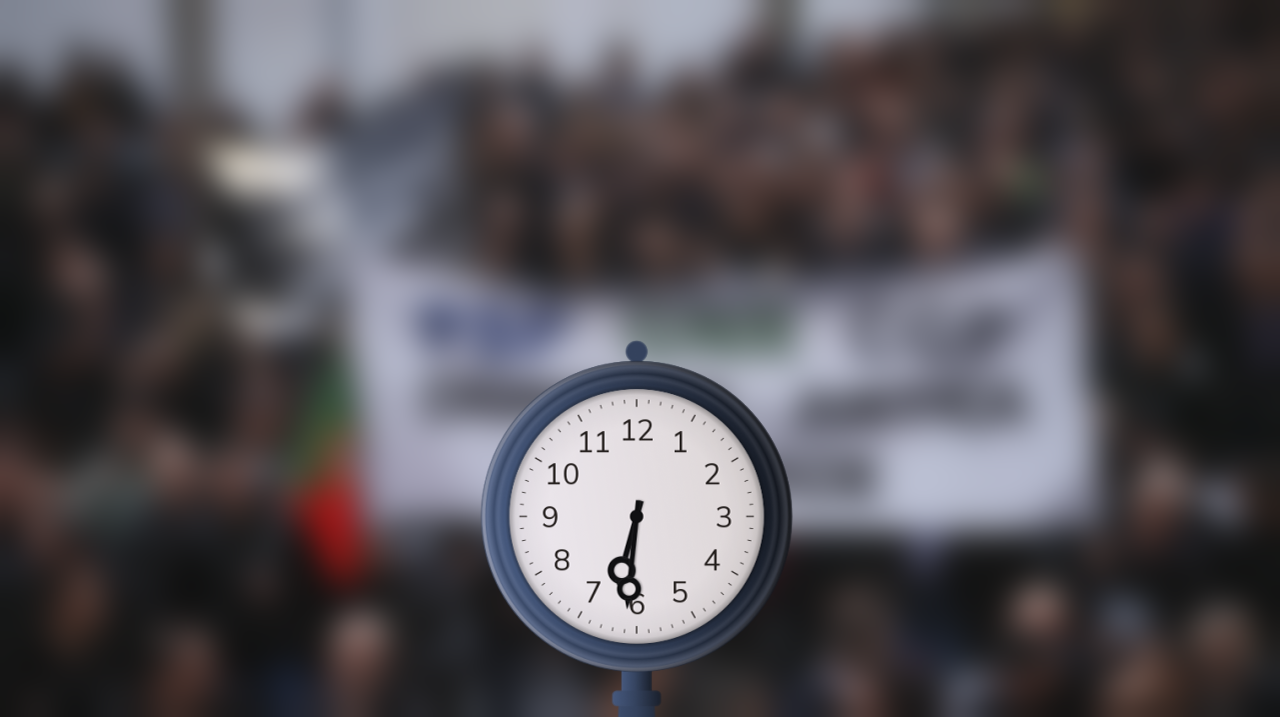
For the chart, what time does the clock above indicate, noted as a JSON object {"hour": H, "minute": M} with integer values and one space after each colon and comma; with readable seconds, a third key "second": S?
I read {"hour": 6, "minute": 31}
